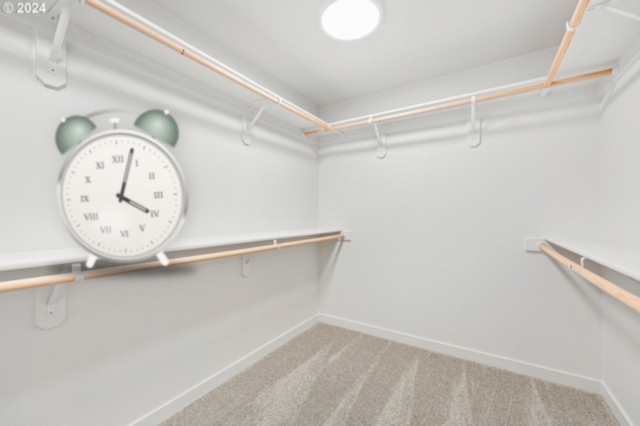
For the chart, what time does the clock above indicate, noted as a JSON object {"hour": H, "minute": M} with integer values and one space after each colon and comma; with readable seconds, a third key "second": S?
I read {"hour": 4, "minute": 3}
